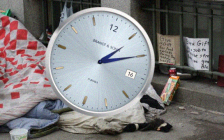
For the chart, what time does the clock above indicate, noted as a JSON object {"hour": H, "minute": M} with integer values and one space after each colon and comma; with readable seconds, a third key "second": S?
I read {"hour": 1, "minute": 10}
